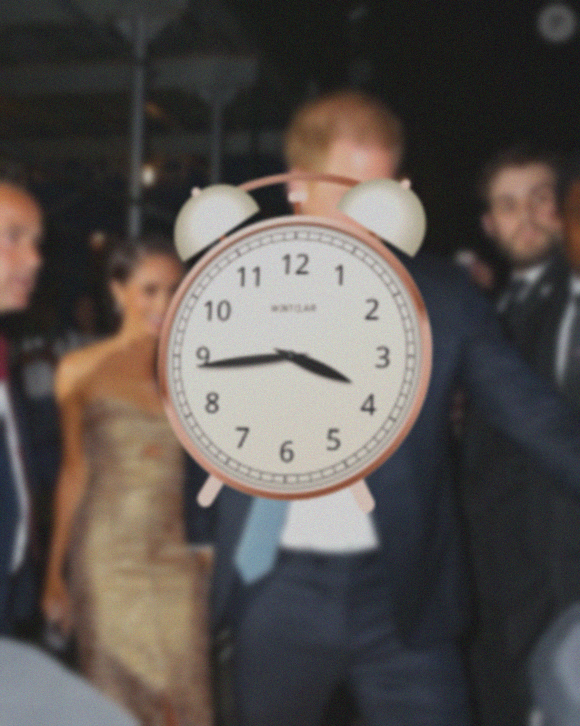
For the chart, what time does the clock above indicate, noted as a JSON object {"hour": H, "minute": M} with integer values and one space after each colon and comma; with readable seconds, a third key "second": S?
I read {"hour": 3, "minute": 44}
